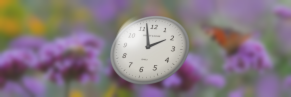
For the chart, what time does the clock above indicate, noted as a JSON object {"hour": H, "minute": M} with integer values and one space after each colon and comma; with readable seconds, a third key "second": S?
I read {"hour": 1, "minute": 57}
